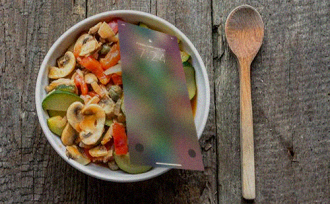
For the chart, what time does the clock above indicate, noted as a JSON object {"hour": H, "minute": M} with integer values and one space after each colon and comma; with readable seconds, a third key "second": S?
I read {"hour": 7, "minute": 24}
